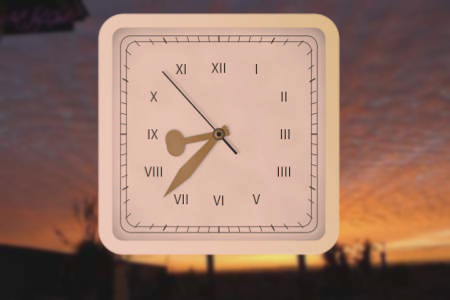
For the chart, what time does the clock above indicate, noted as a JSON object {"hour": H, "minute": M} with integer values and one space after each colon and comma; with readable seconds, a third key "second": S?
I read {"hour": 8, "minute": 36, "second": 53}
